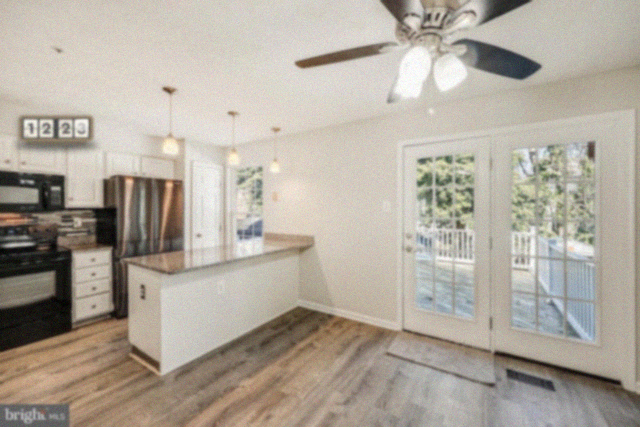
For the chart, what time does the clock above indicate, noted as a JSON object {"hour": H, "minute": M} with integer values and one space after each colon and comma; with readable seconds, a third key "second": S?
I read {"hour": 12, "minute": 23}
